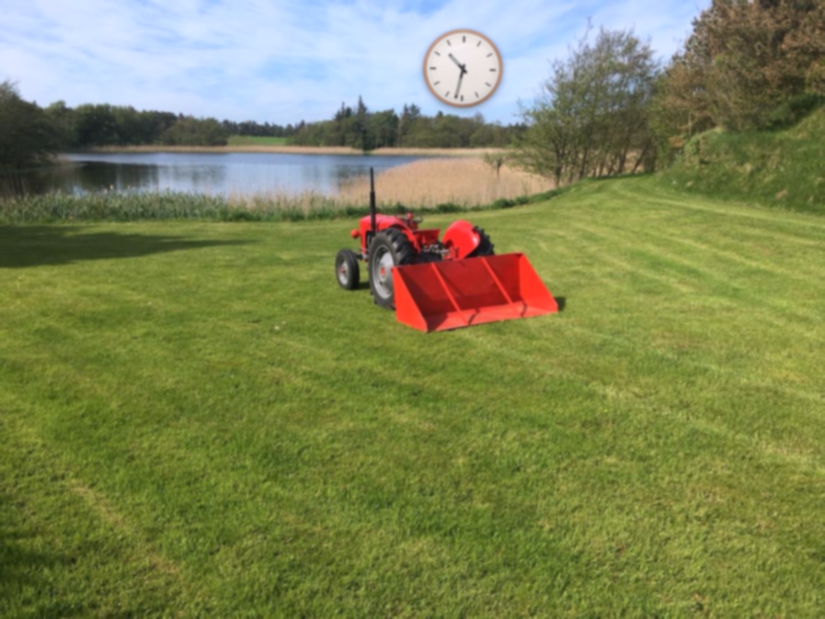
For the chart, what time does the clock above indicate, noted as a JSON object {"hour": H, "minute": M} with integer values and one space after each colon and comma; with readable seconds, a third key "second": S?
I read {"hour": 10, "minute": 32}
